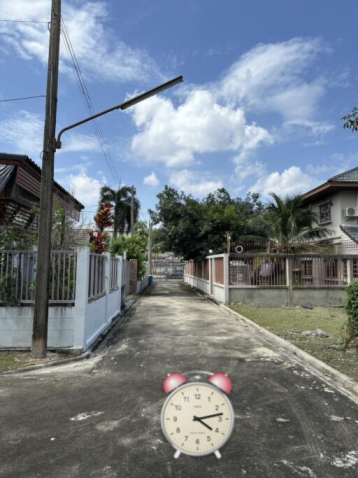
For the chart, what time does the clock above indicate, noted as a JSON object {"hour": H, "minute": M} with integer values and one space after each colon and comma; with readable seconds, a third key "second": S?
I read {"hour": 4, "minute": 13}
